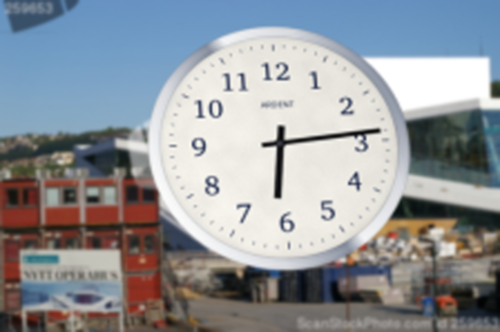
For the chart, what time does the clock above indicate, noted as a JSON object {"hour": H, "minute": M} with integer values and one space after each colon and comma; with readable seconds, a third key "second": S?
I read {"hour": 6, "minute": 14}
